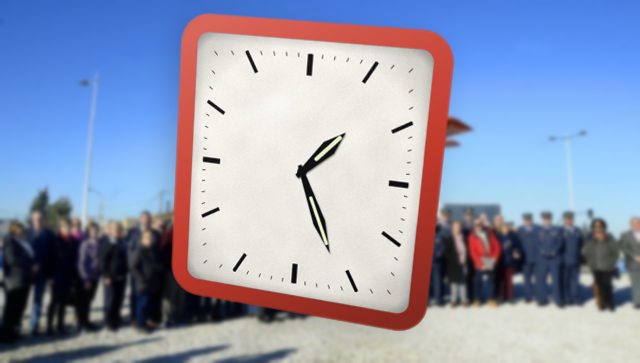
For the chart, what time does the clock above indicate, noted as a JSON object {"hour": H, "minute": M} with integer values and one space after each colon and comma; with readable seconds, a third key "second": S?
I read {"hour": 1, "minute": 26}
